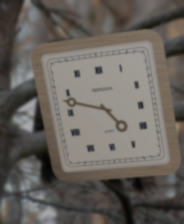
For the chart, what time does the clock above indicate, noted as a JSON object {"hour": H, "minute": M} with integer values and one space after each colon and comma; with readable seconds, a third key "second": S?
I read {"hour": 4, "minute": 48}
